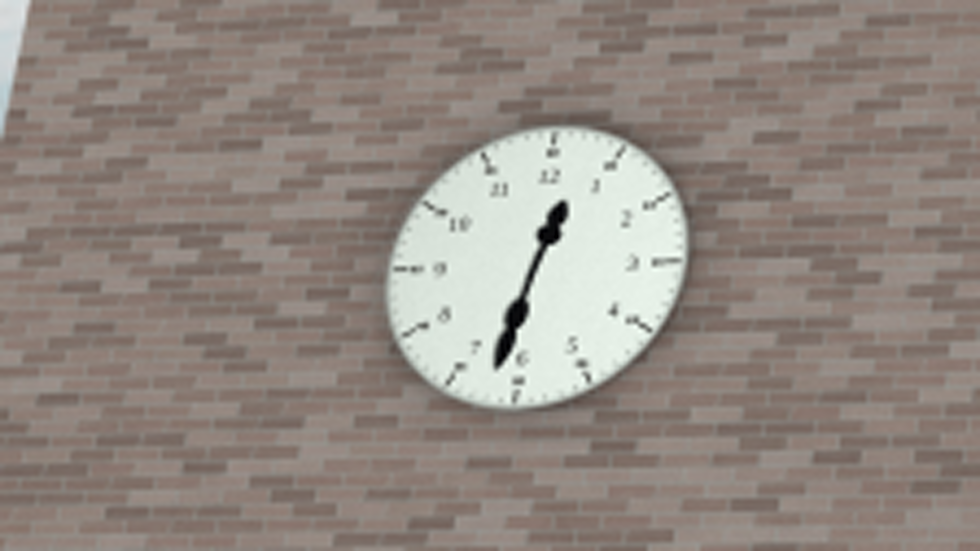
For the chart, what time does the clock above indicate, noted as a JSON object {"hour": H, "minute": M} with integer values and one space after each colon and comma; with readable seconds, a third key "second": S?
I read {"hour": 12, "minute": 32}
